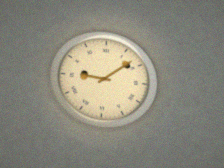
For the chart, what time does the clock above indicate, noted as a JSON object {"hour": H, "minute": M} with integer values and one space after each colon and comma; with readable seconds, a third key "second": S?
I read {"hour": 9, "minute": 8}
